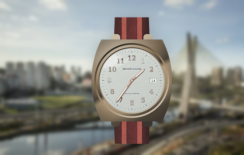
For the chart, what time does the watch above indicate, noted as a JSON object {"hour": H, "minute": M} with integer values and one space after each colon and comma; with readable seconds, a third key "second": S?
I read {"hour": 1, "minute": 36}
